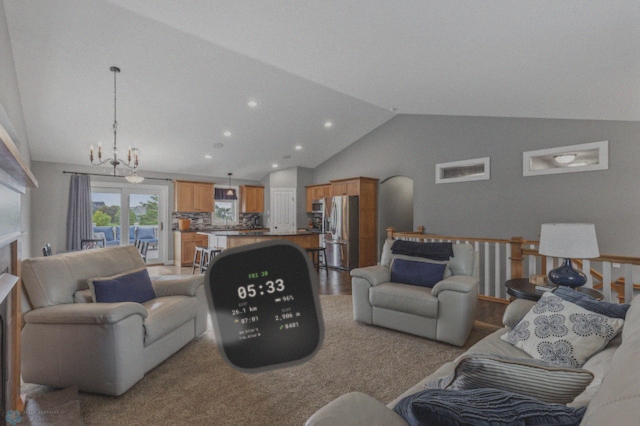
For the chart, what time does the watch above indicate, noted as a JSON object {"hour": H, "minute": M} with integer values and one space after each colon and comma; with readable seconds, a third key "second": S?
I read {"hour": 5, "minute": 33}
